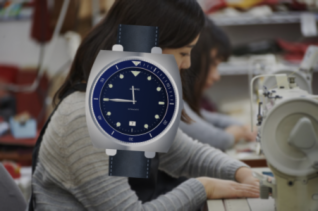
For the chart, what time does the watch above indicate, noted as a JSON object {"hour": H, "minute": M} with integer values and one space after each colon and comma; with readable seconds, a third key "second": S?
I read {"hour": 11, "minute": 45}
